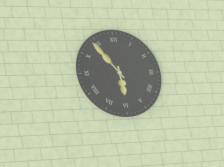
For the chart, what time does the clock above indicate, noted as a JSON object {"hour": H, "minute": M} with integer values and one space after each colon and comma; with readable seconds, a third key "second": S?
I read {"hour": 5, "minute": 54}
